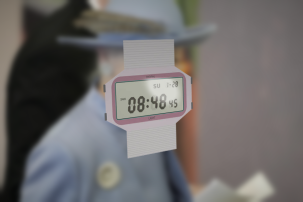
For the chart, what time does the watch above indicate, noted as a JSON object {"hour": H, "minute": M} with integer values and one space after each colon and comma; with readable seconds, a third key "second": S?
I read {"hour": 8, "minute": 48, "second": 45}
